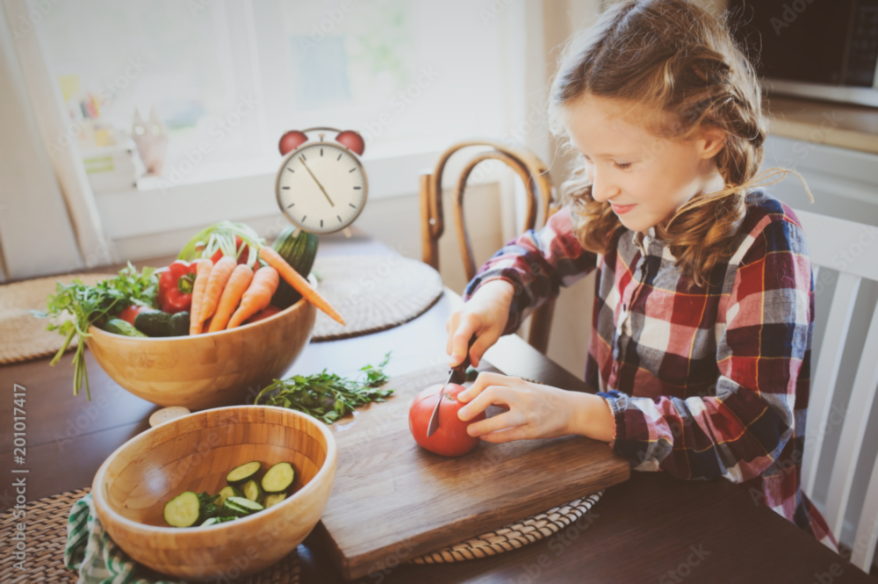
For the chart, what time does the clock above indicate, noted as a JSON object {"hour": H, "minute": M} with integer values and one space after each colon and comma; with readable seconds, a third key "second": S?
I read {"hour": 4, "minute": 54}
